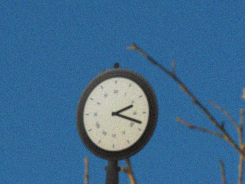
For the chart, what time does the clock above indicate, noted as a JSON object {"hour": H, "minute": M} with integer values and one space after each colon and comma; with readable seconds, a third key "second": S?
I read {"hour": 2, "minute": 18}
